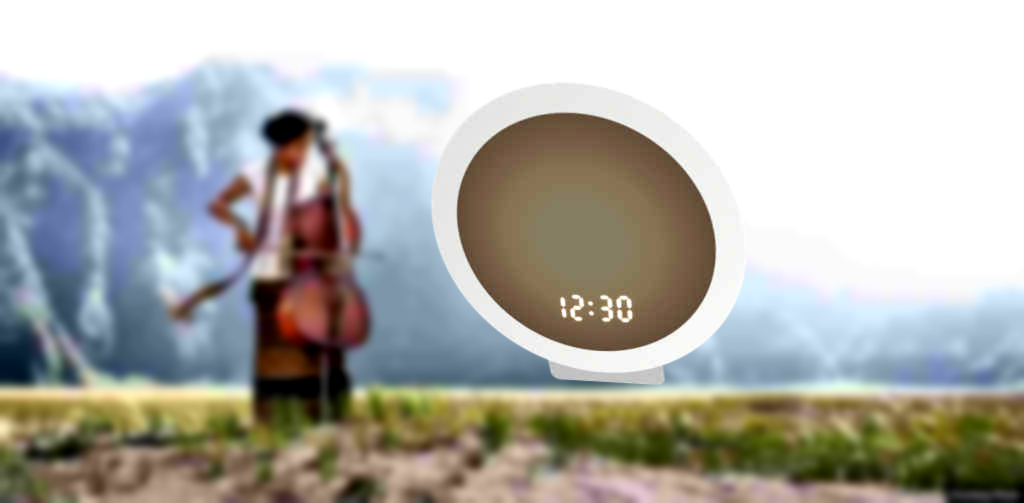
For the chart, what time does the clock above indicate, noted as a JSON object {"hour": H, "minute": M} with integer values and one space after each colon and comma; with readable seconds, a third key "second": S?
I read {"hour": 12, "minute": 30}
